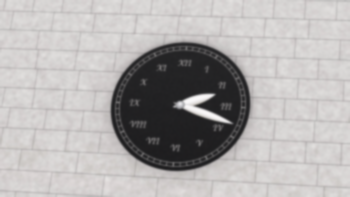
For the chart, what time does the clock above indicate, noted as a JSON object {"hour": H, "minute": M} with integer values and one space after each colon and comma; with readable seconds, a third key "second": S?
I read {"hour": 2, "minute": 18}
